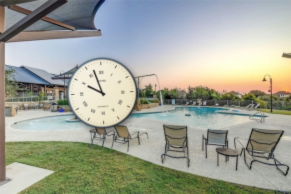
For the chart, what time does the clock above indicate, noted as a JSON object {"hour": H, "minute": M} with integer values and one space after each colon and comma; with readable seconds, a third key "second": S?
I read {"hour": 9, "minute": 57}
